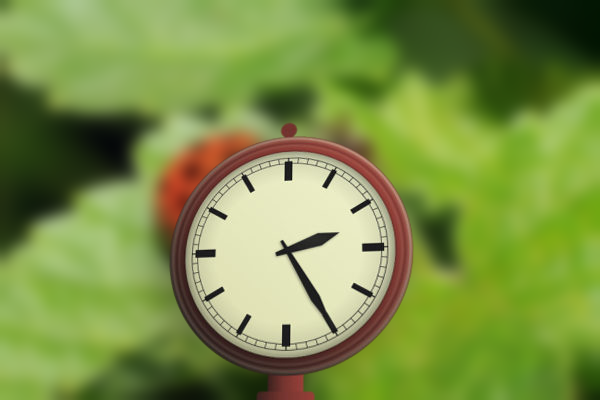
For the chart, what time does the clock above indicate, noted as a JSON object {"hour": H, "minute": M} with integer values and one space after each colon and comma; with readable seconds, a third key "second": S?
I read {"hour": 2, "minute": 25}
